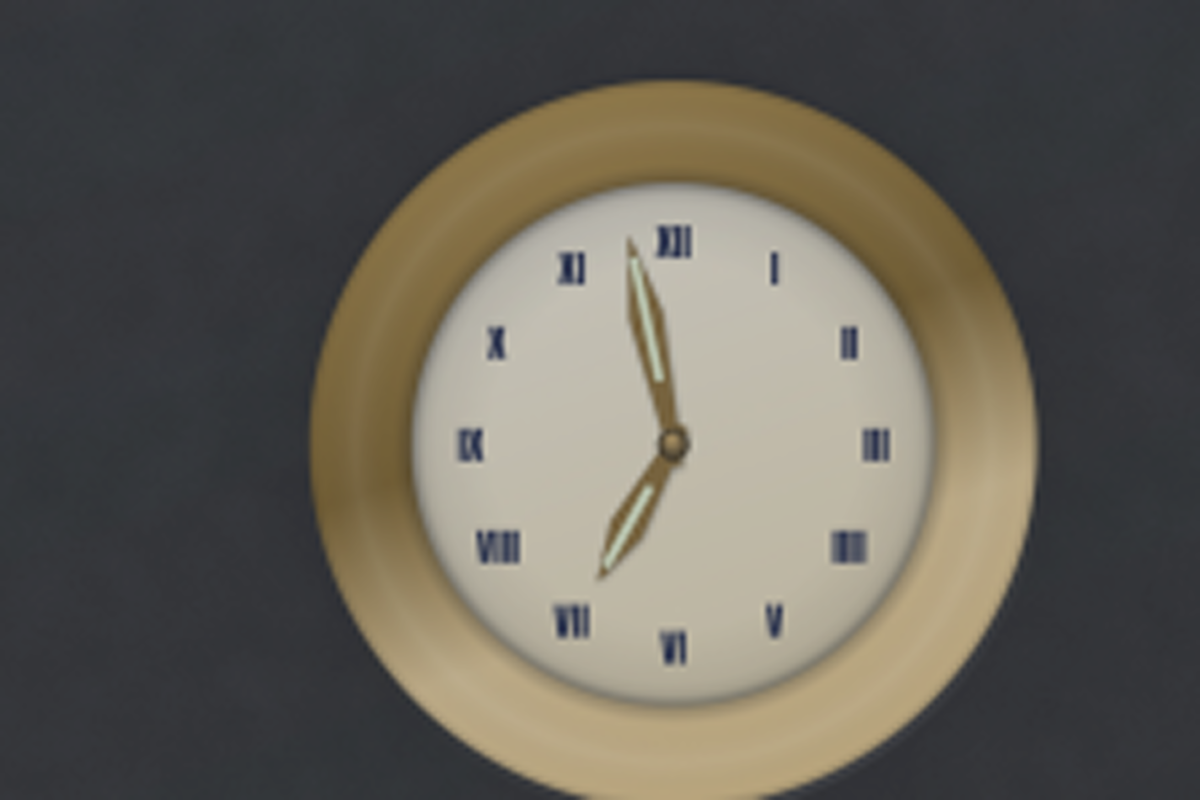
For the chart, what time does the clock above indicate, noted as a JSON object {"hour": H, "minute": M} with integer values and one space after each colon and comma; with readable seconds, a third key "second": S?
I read {"hour": 6, "minute": 58}
